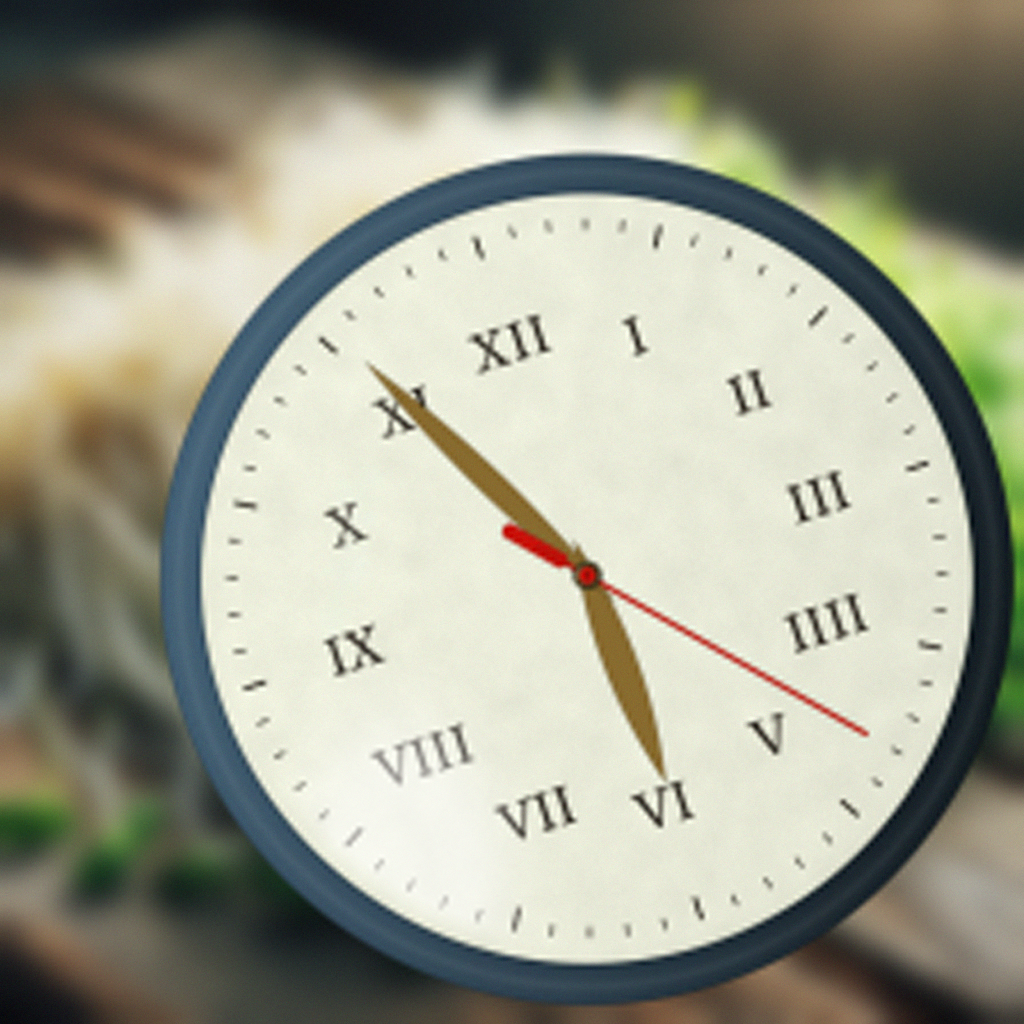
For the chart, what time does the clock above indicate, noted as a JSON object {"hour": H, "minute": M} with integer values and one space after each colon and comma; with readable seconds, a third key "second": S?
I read {"hour": 5, "minute": 55, "second": 23}
